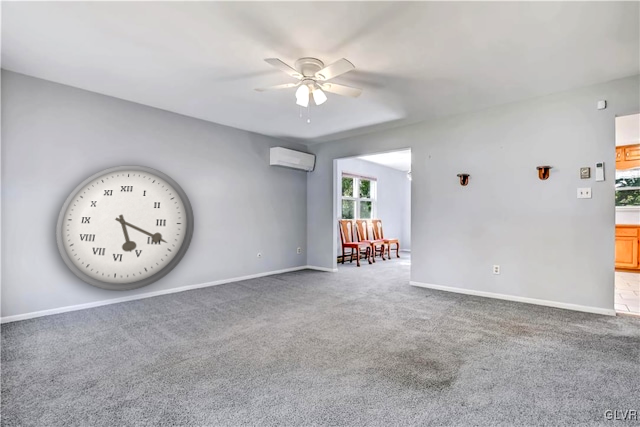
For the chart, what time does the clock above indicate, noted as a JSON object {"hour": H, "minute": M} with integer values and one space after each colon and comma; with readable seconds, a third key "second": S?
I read {"hour": 5, "minute": 19}
